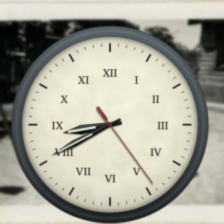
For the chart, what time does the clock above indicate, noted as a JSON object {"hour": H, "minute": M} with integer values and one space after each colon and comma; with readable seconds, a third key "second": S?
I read {"hour": 8, "minute": 40, "second": 24}
